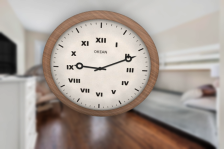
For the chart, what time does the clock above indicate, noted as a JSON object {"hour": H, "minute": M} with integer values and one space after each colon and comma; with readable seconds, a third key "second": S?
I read {"hour": 9, "minute": 11}
